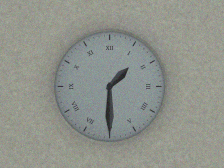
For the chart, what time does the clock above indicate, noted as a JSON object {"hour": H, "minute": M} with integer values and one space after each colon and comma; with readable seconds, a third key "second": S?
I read {"hour": 1, "minute": 30}
